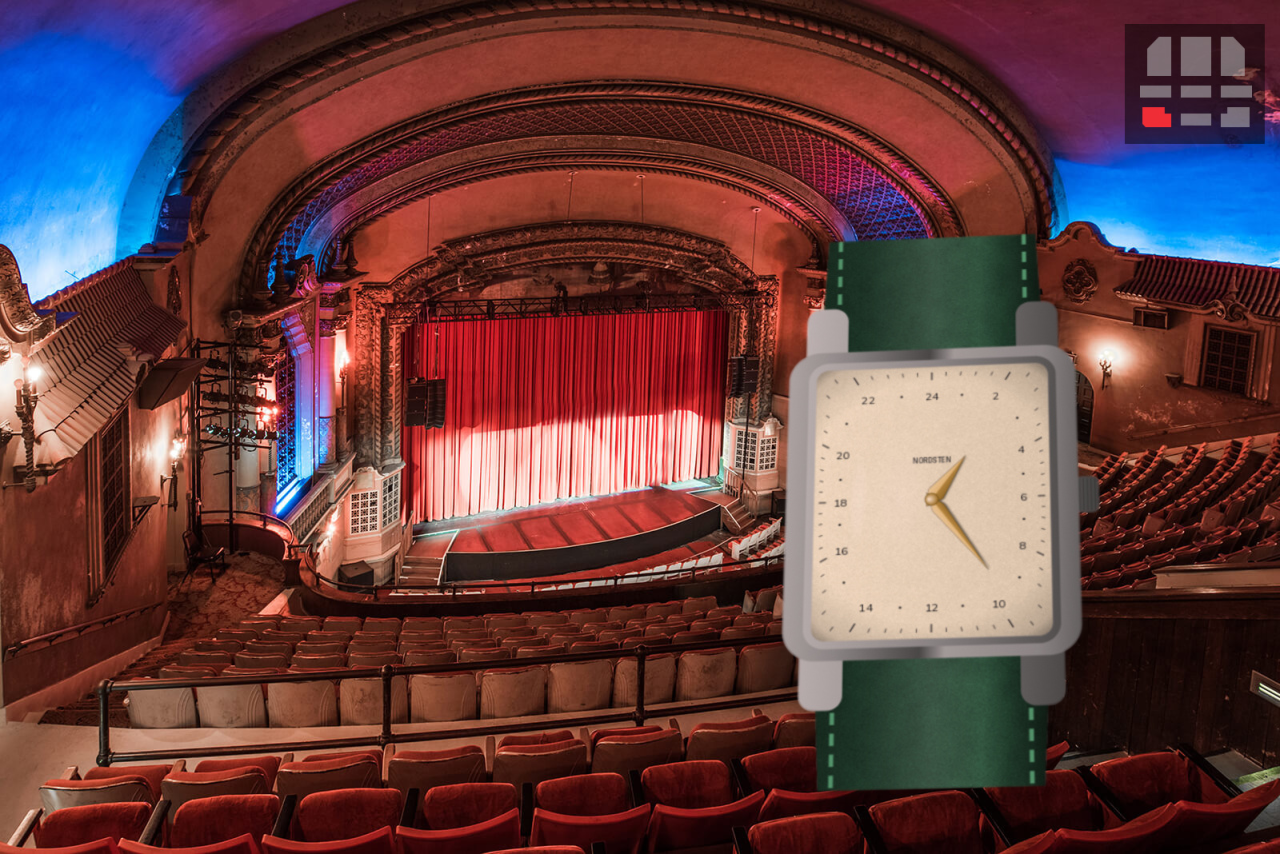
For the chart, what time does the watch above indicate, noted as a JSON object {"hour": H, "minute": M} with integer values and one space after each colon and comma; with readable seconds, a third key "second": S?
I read {"hour": 2, "minute": 24}
